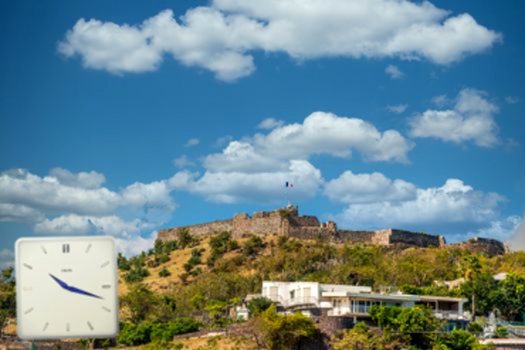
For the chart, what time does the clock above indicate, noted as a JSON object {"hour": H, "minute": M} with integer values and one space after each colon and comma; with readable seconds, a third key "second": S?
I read {"hour": 10, "minute": 18}
